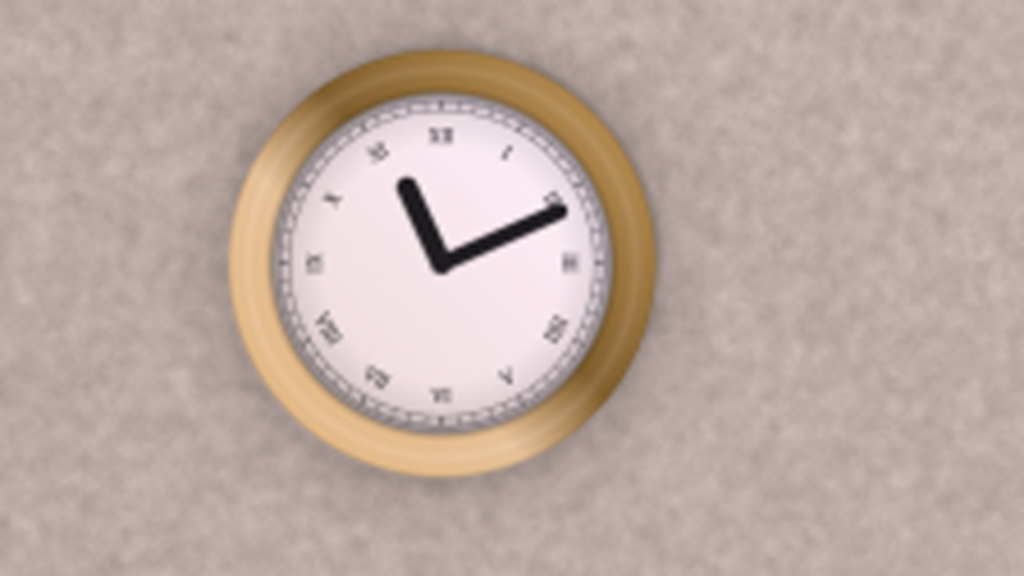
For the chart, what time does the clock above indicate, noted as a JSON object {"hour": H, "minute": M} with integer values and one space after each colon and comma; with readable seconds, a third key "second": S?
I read {"hour": 11, "minute": 11}
